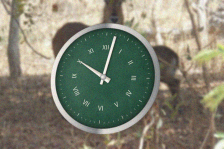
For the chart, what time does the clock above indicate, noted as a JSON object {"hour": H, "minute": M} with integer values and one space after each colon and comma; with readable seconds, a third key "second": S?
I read {"hour": 10, "minute": 2}
